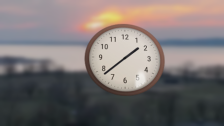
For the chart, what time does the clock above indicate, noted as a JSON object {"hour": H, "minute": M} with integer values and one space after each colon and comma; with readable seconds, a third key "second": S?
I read {"hour": 1, "minute": 38}
